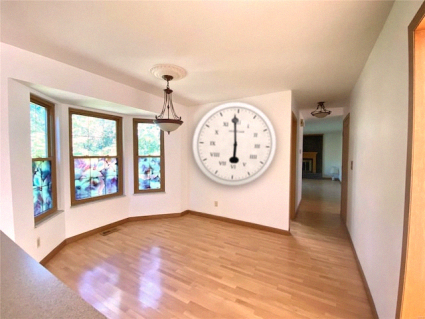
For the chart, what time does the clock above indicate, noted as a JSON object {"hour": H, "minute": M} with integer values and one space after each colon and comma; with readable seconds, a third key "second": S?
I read {"hour": 5, "minute": 59}
